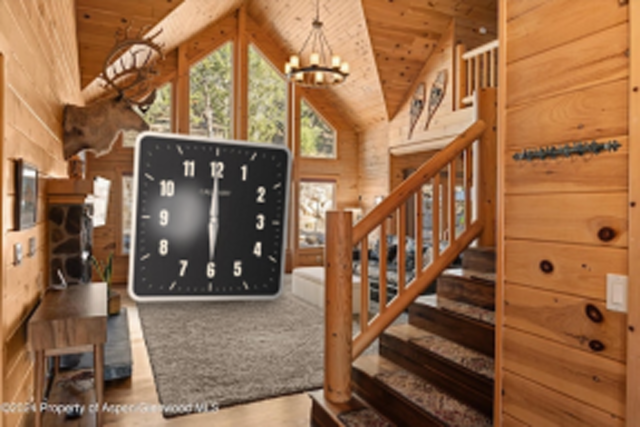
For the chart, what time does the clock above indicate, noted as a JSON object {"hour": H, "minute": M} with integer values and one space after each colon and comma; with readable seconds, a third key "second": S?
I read {"hour": 6, "minute": 0}
